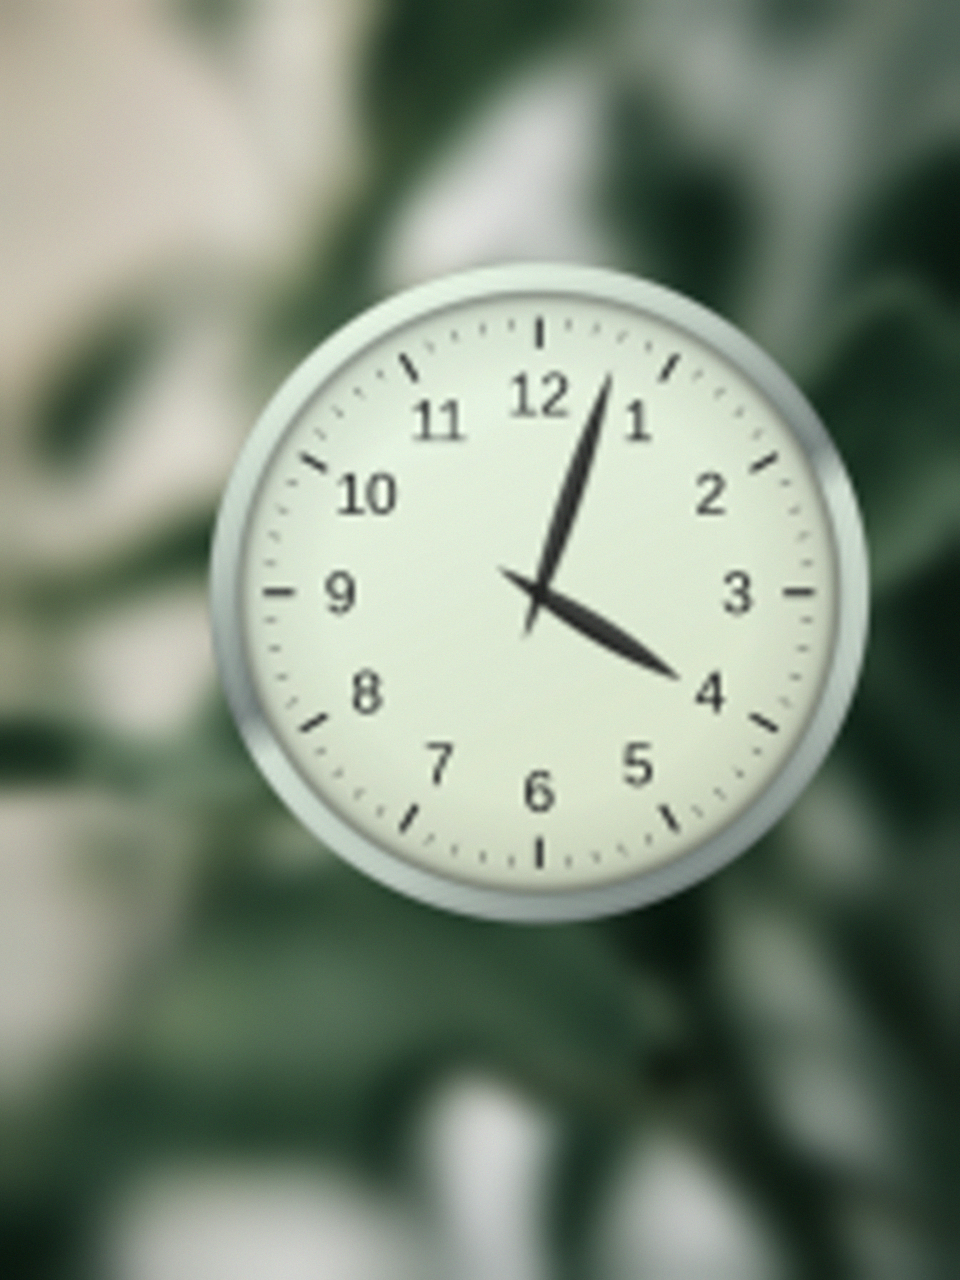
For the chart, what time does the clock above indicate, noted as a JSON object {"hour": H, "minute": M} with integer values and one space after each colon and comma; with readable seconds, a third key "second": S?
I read {"hour": 4, "minute": 3}
